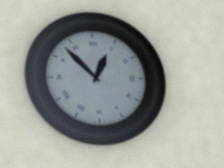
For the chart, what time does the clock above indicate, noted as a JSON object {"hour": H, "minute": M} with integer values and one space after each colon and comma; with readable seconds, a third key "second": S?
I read {"hour": 12, "minute": 53}
